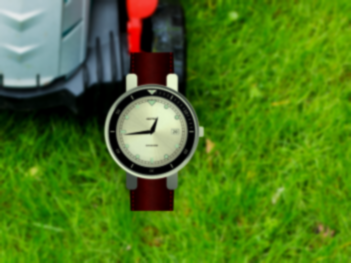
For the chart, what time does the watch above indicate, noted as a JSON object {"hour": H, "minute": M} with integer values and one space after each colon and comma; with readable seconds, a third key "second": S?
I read {"hour": 12, "minute": 44}
